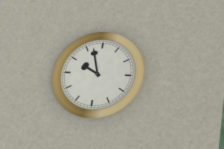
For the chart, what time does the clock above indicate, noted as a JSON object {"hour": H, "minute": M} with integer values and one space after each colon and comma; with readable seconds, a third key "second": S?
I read {"hour": 9, "minute": 57}
